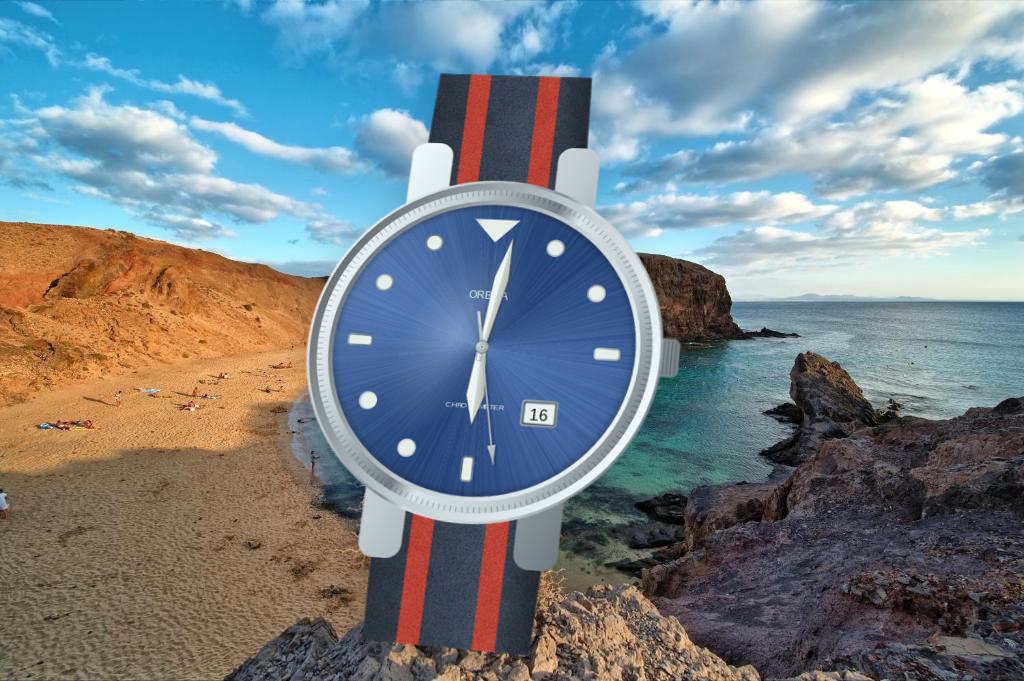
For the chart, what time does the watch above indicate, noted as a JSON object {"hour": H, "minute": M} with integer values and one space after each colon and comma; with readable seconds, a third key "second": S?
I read {"hour": 6, "minute": 1, "second": 28}
